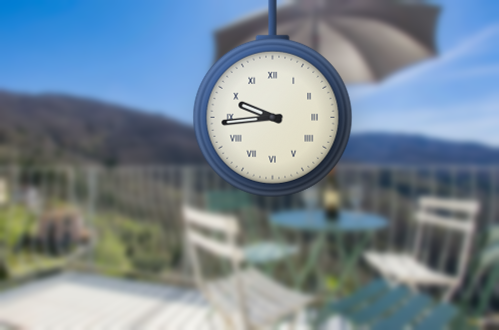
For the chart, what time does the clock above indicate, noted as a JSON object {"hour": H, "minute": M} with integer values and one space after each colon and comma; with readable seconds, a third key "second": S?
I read {"hour": 9, "minute": 44}
